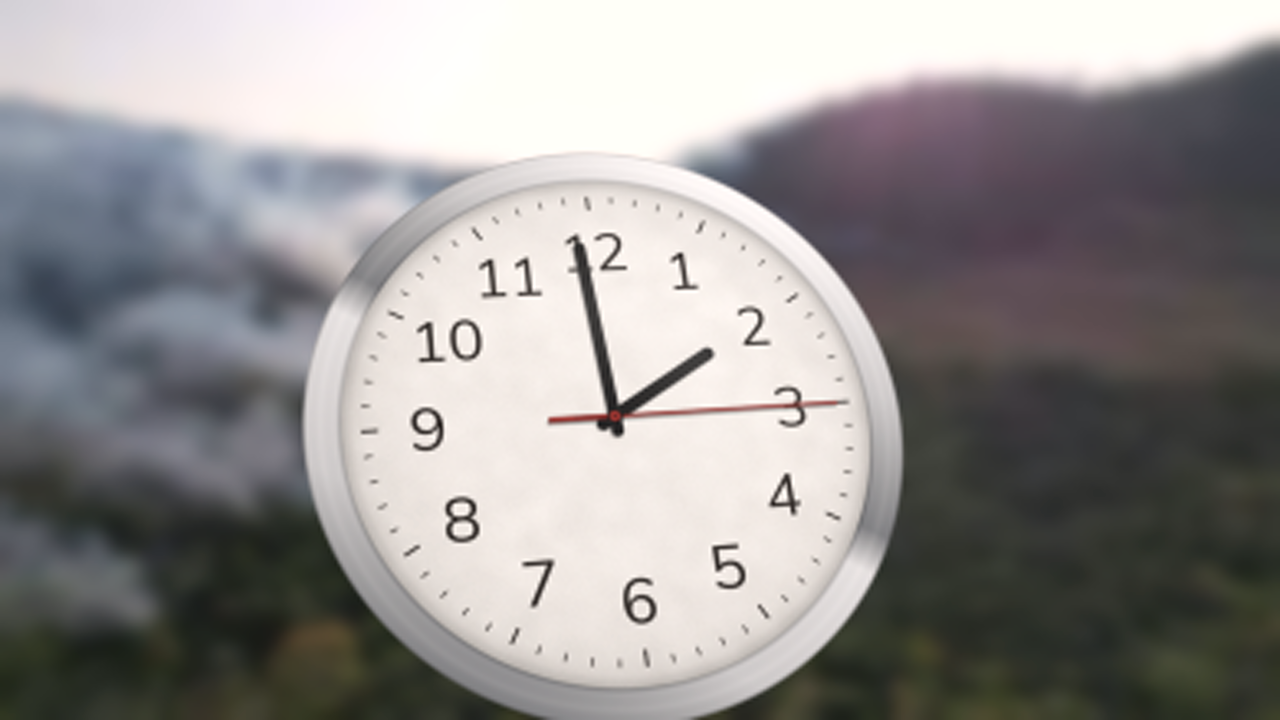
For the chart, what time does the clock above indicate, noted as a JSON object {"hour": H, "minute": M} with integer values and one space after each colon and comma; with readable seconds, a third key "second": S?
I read {"hour": 1, "minute": 59, "second": 15}
